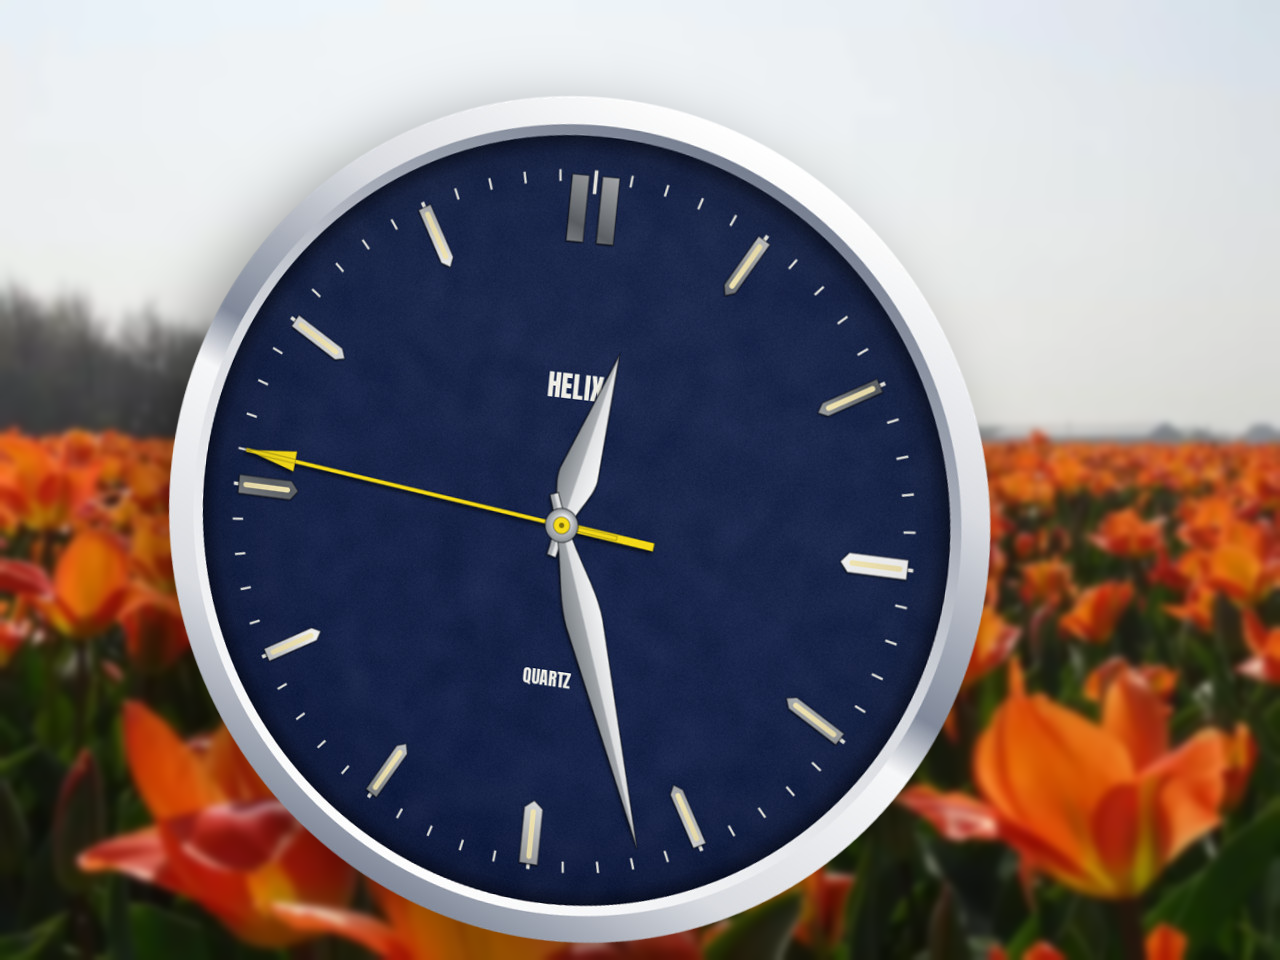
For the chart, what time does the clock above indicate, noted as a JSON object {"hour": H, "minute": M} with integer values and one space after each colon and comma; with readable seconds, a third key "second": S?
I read {"hour": 12, "minute": 26, "second": 46}
